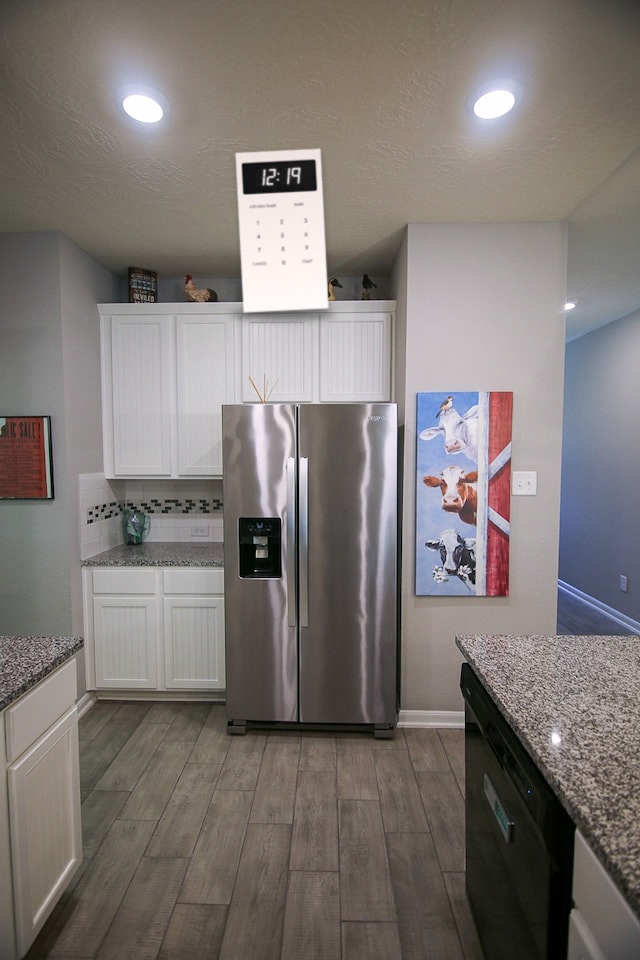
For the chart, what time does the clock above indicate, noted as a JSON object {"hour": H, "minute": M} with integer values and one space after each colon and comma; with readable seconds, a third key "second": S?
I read {"hour": 12, "minute": 19}
